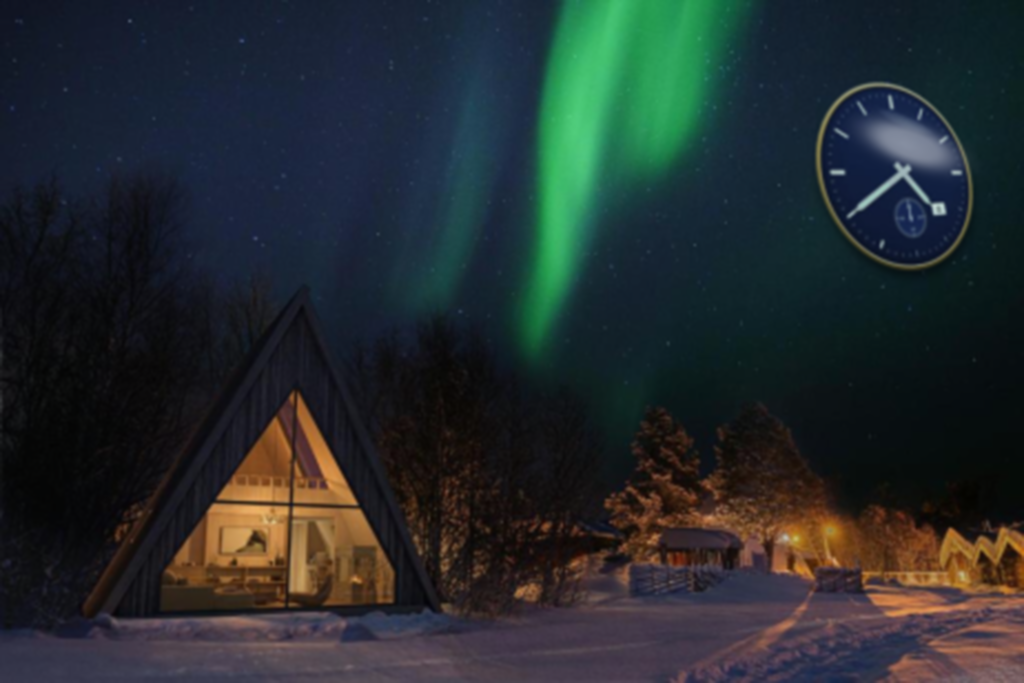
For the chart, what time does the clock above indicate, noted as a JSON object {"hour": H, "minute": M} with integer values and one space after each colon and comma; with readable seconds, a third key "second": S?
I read {"hour": 4, "minute": 40}
